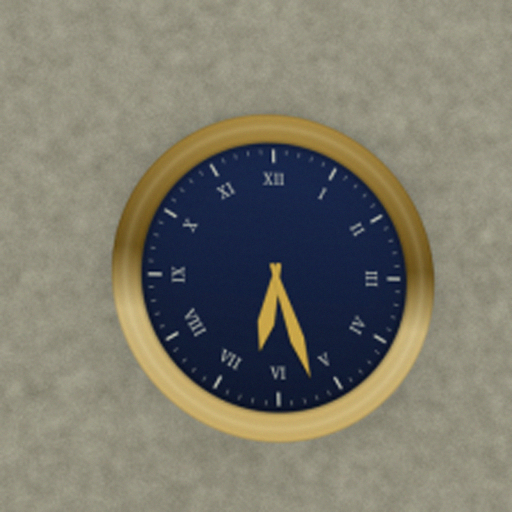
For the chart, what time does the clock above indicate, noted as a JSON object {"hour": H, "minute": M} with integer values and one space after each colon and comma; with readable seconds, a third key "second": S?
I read {"hour": 6, "minute": 27}
